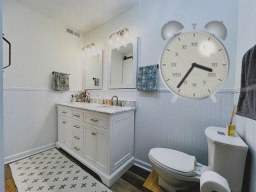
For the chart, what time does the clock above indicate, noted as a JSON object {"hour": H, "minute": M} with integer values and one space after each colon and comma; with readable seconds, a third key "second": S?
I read {"hour": 3, "minute": 36}
